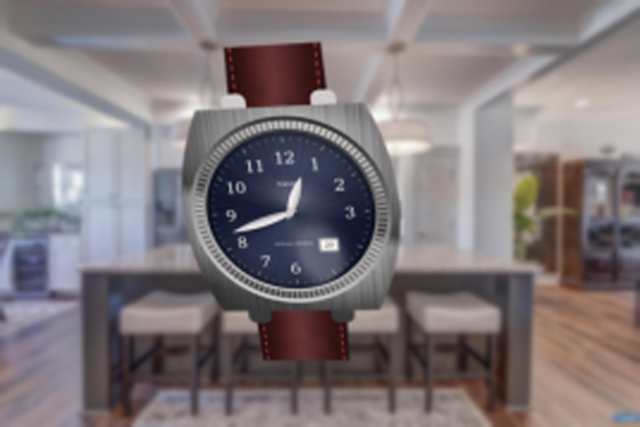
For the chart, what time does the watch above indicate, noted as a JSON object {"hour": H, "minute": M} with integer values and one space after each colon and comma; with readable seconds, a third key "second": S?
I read {"hour": 12, "minute": 42}
